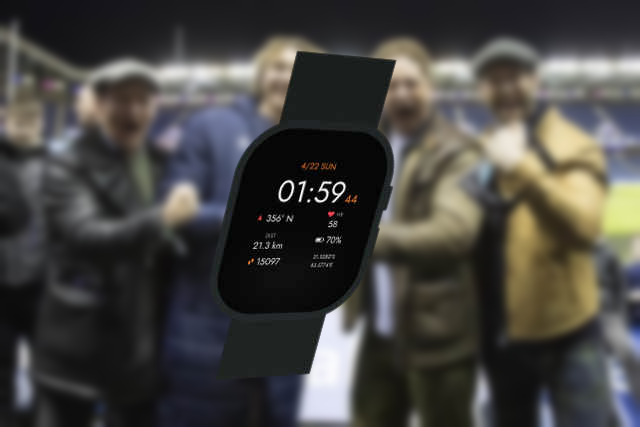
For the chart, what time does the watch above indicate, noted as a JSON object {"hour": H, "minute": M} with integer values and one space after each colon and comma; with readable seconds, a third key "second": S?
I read {"hour": 1, "minute": 59, "second": 44}
